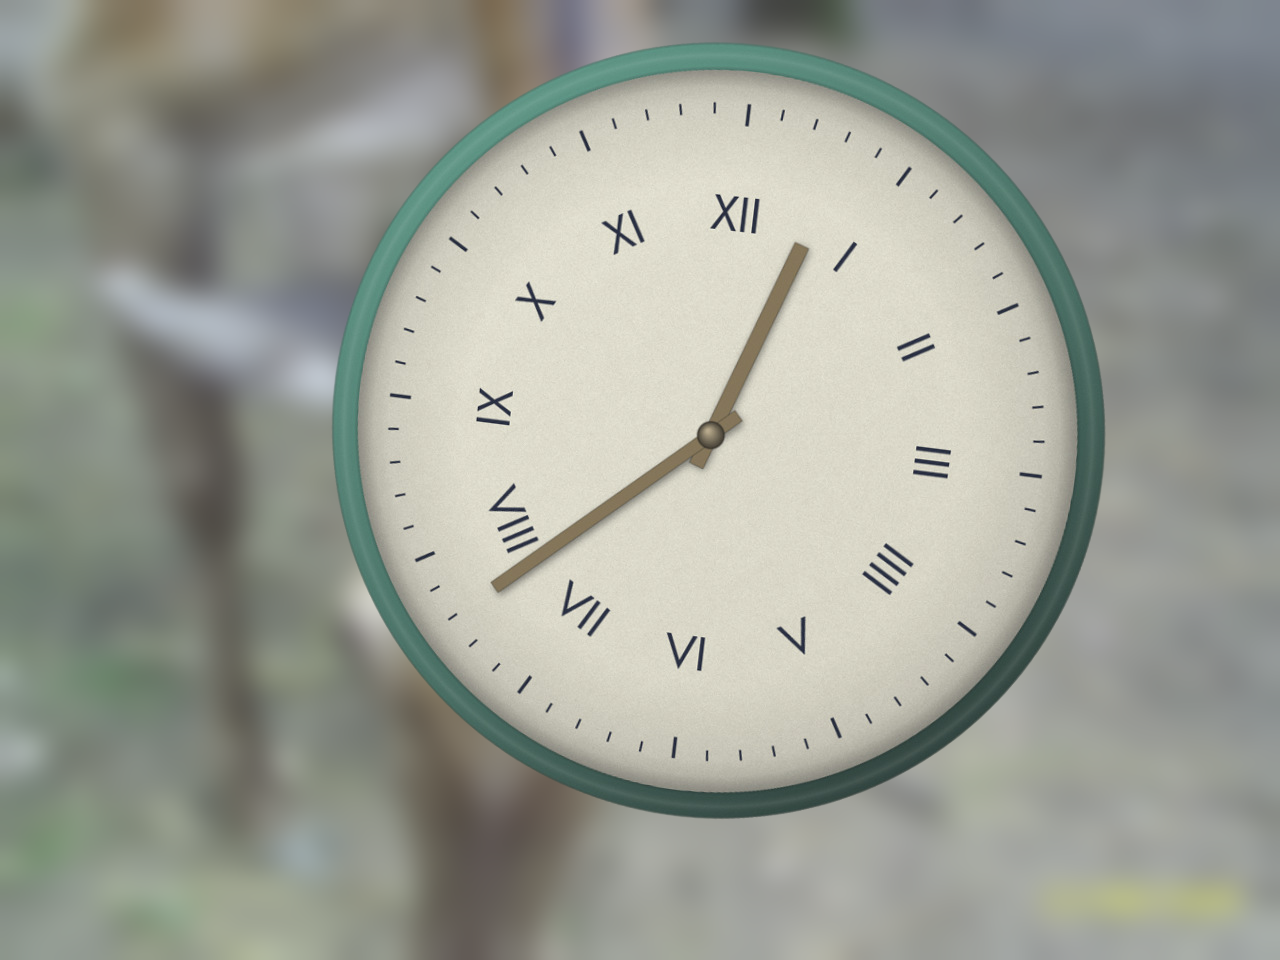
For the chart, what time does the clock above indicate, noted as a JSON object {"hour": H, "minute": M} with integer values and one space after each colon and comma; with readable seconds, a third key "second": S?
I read {"hour": 12, "minute": 38}
